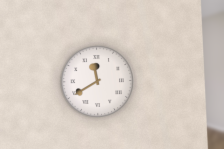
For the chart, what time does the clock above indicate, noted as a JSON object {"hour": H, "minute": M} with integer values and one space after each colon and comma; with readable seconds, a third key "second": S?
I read {"hour": 11, "minute": 40}
